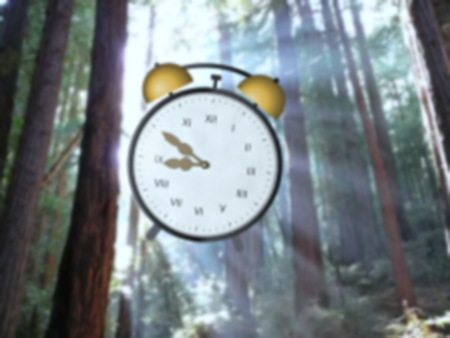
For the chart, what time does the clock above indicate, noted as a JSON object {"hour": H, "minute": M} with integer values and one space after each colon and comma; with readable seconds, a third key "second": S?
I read {"hour": 8, "minute": 50}
